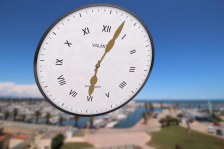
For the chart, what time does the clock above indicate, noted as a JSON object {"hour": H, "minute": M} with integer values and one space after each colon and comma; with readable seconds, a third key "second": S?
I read {"hour": 6, "minute": 3}
